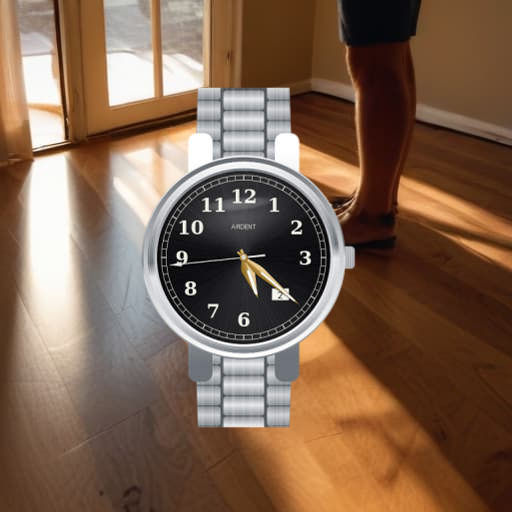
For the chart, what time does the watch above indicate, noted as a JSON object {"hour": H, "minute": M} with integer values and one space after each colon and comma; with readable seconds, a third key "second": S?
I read {"hour": 5, "minute": 21, "second": 44}
